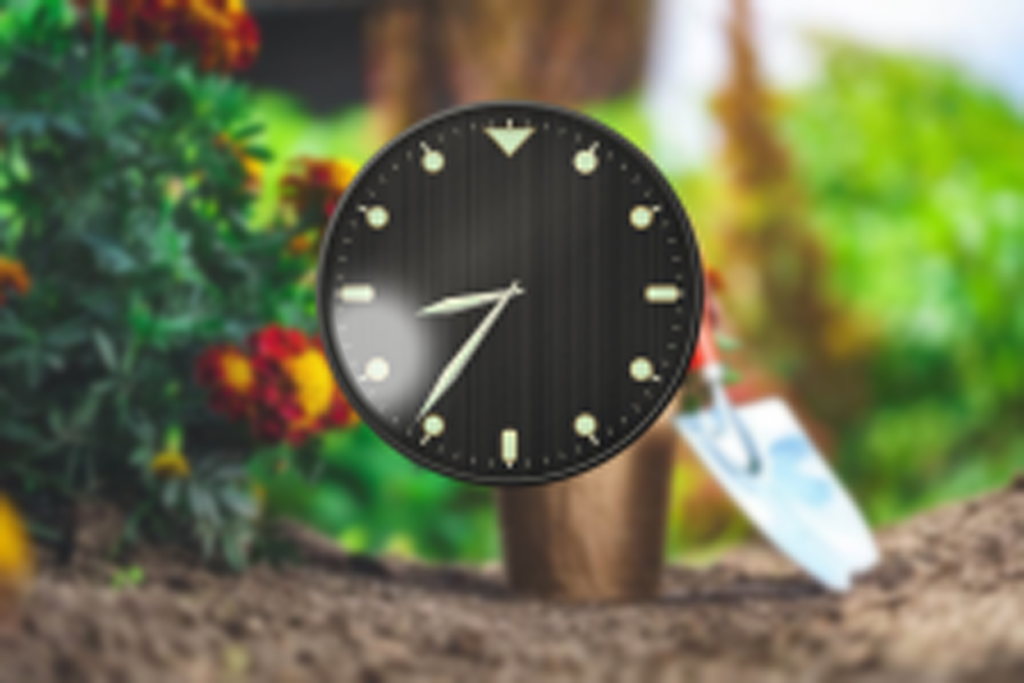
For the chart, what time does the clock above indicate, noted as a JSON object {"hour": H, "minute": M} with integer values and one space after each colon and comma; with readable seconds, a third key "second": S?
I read {"hour": 8, "minute": 36}
